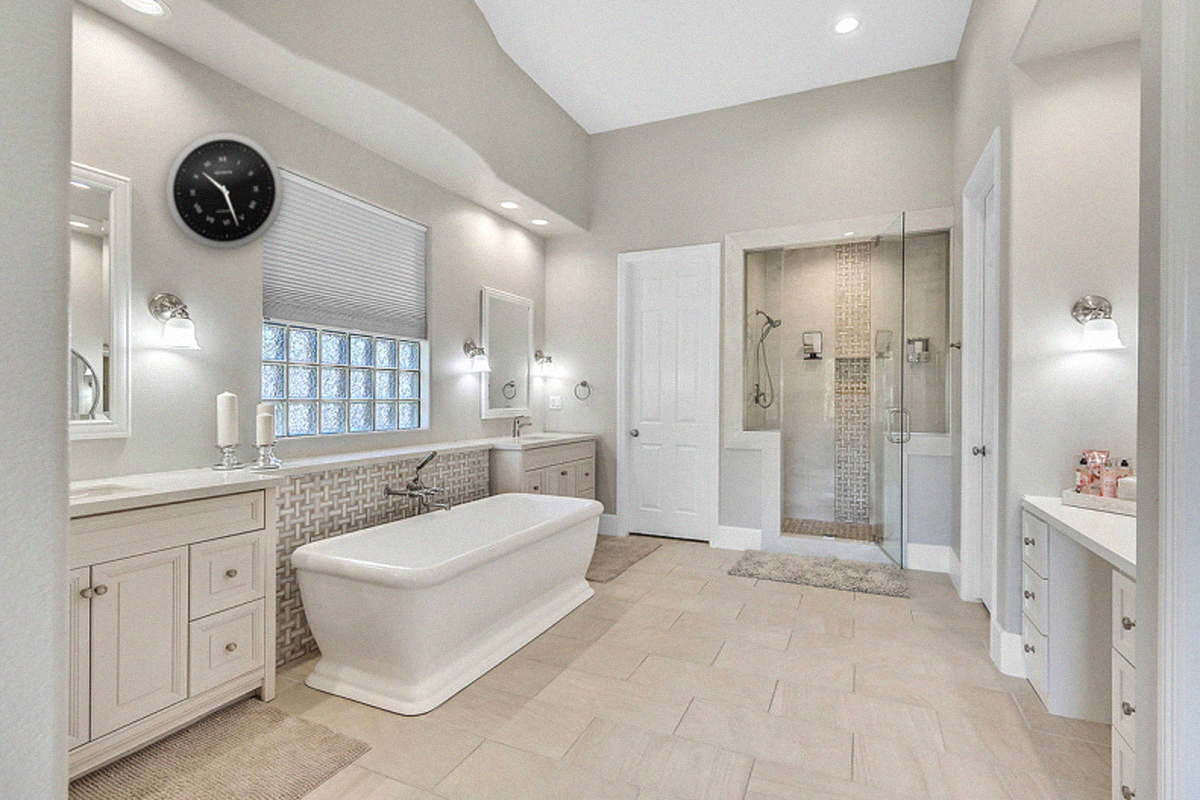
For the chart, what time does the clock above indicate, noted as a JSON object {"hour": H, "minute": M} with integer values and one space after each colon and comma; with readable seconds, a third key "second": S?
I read {"hour": 10, "minute": 27}
